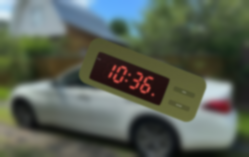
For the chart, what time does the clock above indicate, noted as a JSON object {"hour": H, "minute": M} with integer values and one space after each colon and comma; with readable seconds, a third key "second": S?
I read {"hour": 10, "minute": 36}
